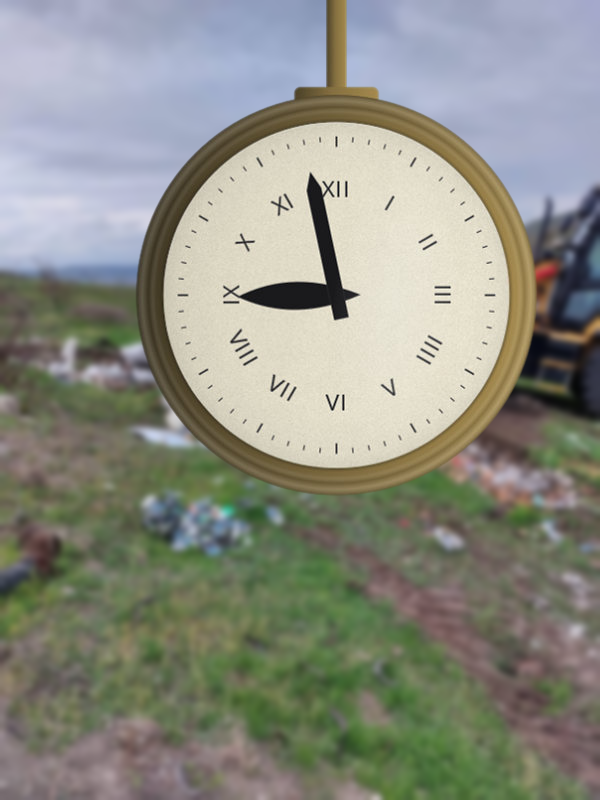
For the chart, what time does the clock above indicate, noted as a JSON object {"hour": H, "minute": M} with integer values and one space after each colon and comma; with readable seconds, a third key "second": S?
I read {"hour": 8, "minute": 58}
